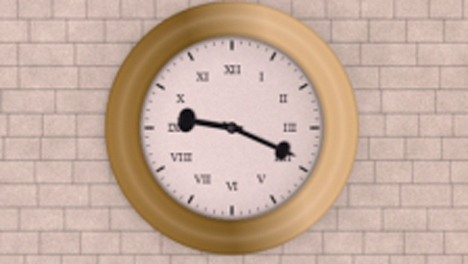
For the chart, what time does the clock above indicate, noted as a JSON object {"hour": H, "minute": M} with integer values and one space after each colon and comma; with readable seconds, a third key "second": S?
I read {"hour": 9, "minute": 19}
